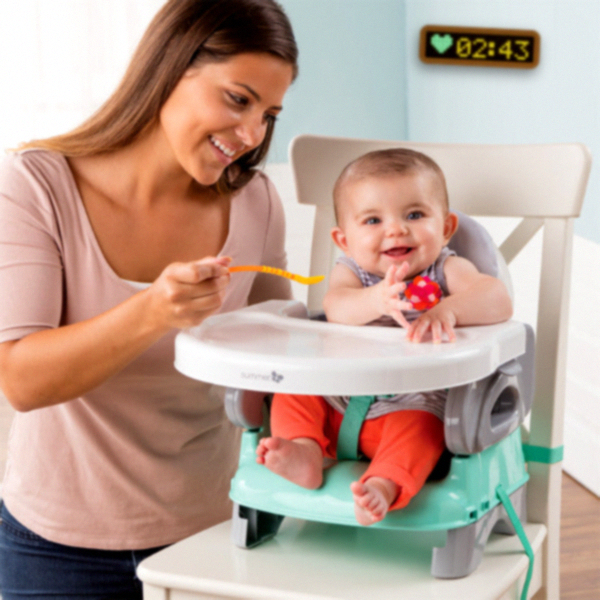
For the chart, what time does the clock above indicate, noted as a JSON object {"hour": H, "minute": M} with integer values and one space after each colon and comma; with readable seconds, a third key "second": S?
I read {"hour": 2, "minute": 43}
